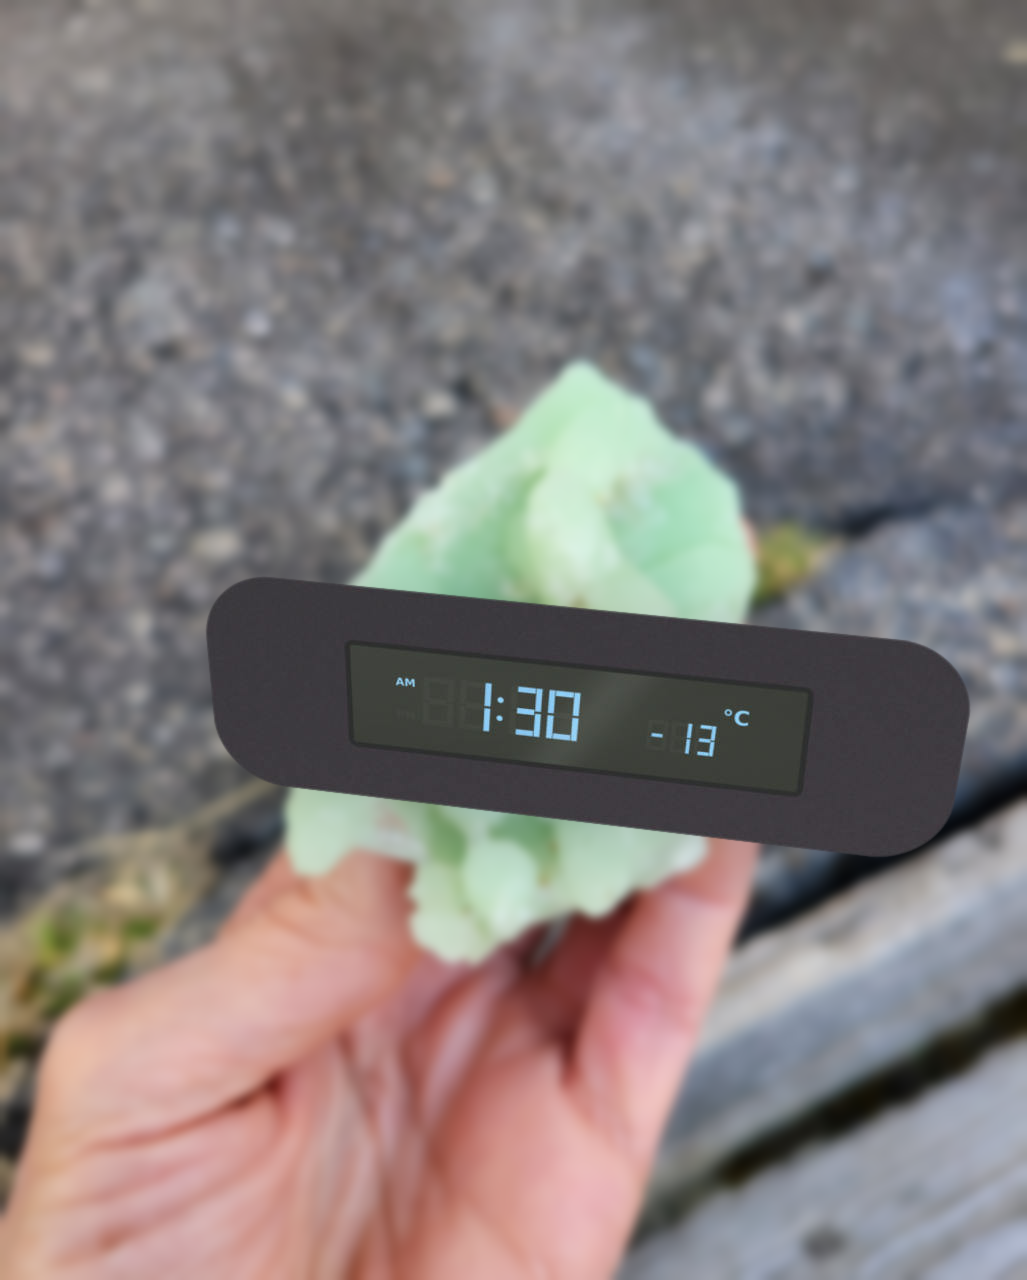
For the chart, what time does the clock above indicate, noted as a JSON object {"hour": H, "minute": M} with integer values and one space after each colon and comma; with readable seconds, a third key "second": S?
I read {"hour": 1, "minute": 30}
